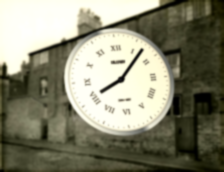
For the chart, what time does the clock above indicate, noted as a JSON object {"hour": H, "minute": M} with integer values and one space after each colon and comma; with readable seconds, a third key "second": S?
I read {"hour": 8, "minute": 7}
